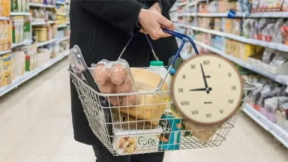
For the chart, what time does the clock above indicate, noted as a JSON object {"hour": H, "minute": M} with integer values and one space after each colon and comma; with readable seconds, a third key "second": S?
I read {"hour": 8, "minute": 58}
